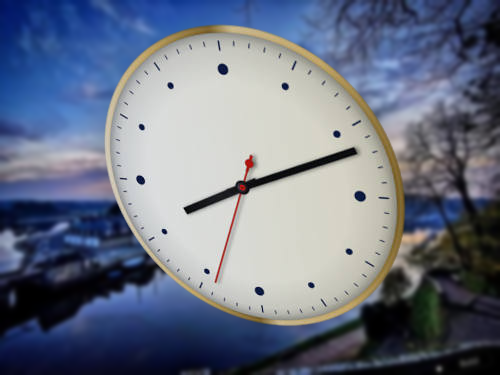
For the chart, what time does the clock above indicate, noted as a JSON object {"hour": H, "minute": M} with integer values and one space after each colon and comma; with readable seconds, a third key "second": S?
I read {"hour": 8, "minute": 11, "second": 34}
